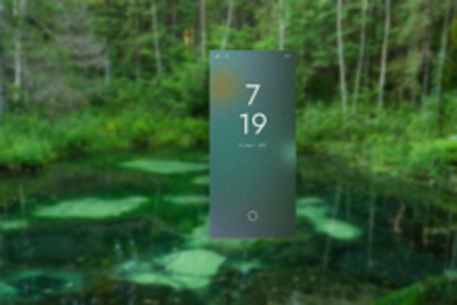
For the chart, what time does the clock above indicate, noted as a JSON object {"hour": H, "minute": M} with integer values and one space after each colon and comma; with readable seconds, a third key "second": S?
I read {"hour": 7, "minute": 19}
